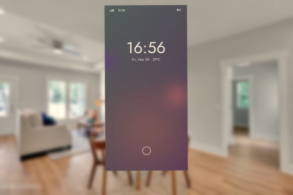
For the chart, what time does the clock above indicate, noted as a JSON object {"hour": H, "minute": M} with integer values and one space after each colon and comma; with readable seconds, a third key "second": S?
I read {"hour": 16, "minute": 56}
